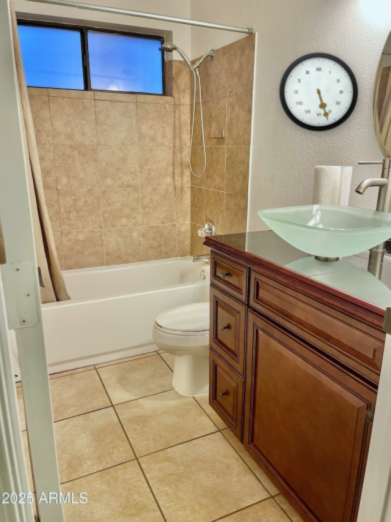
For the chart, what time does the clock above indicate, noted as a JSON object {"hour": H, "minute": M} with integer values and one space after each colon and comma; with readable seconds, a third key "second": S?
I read {"hour": 5, "minute": 27}
